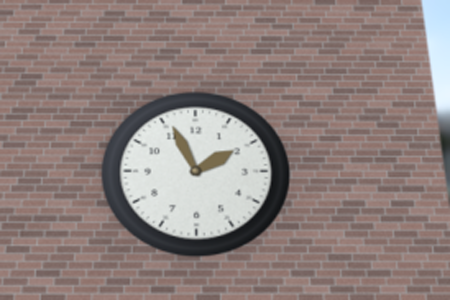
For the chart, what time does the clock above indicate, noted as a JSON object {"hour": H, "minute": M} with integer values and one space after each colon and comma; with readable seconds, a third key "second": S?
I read {"hour": 1, "minute": 56}
